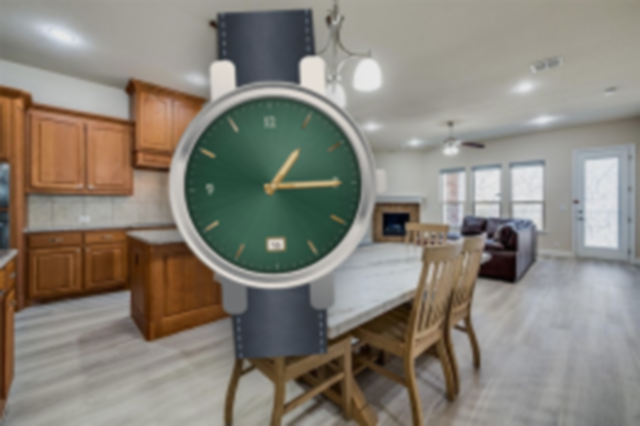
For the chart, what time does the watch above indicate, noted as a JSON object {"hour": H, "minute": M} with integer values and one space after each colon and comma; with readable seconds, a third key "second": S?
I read {"hour": 1, "minute": 15}
